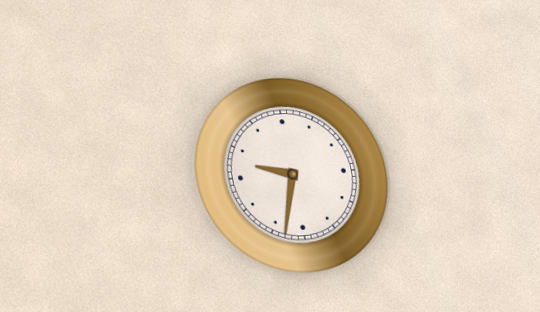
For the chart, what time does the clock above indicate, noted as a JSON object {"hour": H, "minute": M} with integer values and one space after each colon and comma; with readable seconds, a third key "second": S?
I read {"hour": 9, "minute": 33}
